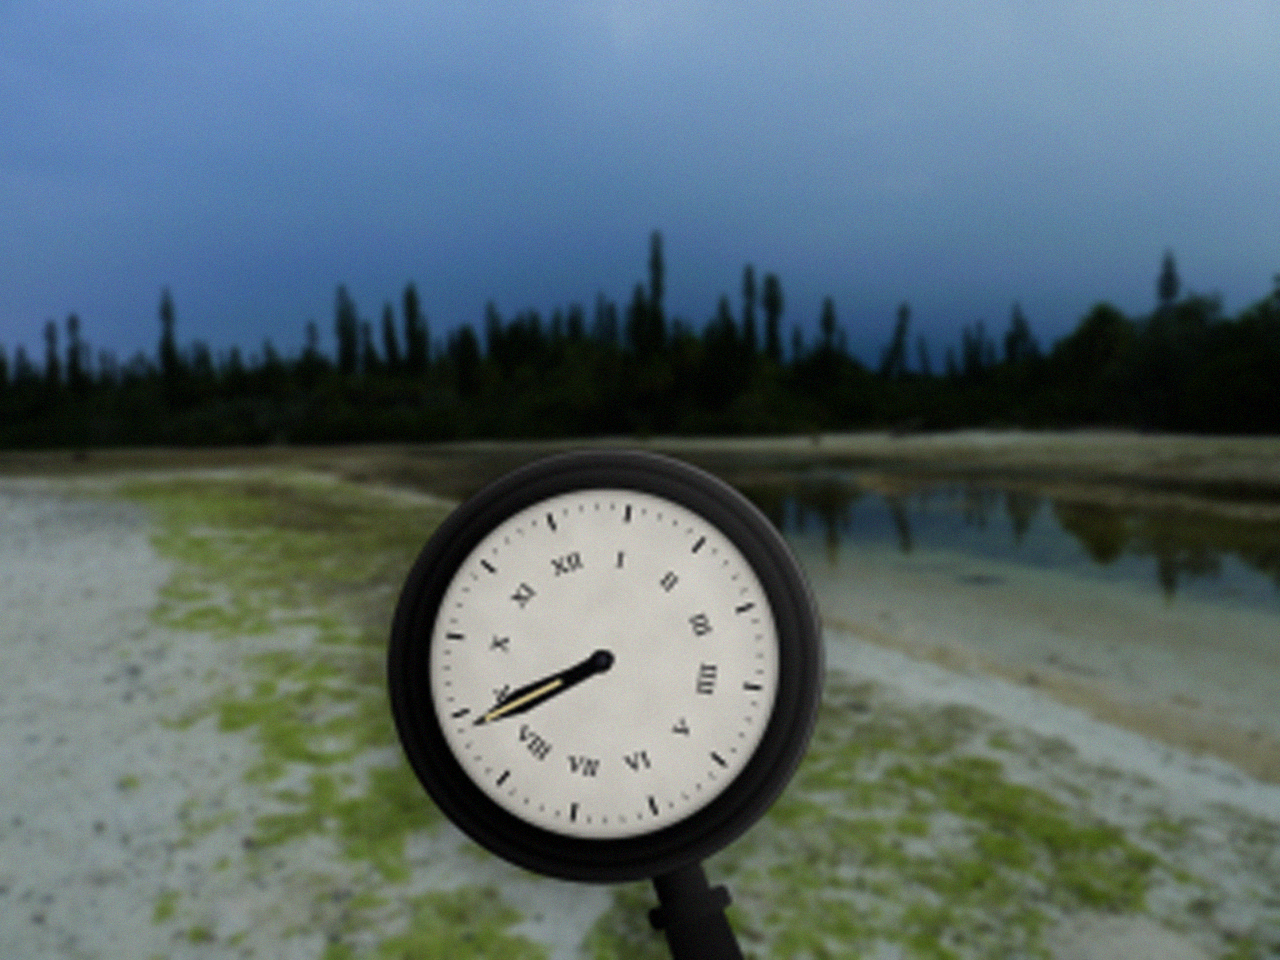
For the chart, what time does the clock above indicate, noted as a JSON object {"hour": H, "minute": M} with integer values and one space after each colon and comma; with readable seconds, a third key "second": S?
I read {"hour": 8, "minute": 44}
